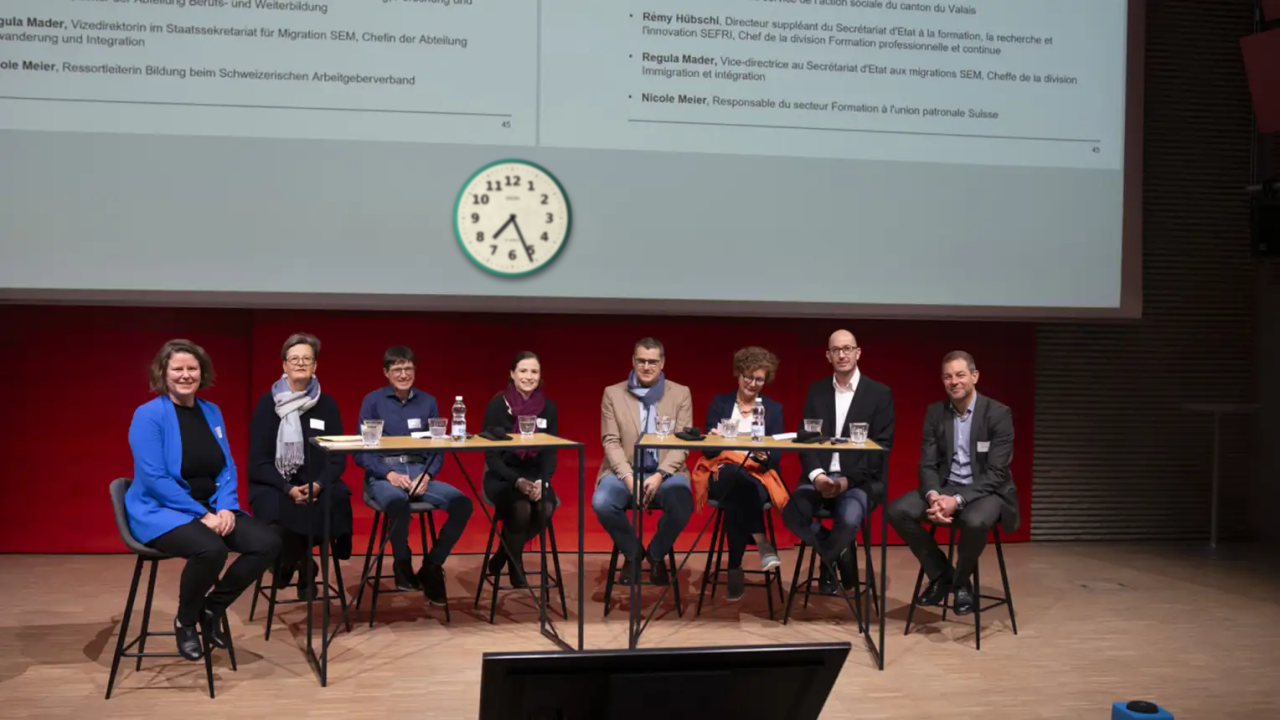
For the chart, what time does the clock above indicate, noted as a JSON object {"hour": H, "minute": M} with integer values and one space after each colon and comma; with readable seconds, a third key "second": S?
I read {"hour": 7, "minute": 26}
